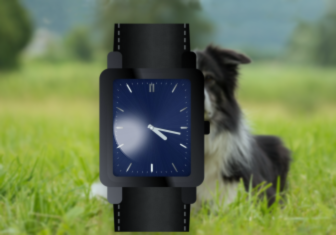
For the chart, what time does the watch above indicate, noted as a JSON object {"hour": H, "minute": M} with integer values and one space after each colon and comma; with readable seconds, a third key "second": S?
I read {"hour": 4, "minute": 17}
